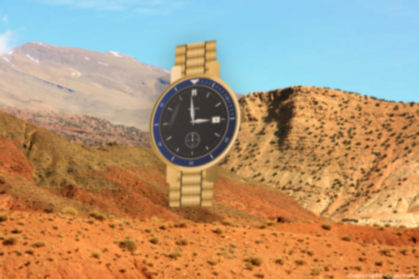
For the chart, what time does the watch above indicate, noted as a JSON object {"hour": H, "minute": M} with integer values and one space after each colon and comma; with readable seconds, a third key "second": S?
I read {"hour": 2, "minute": 59}
